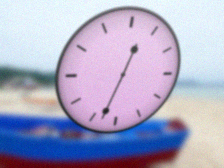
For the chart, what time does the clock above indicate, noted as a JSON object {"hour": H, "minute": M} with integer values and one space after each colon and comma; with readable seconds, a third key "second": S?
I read {"hour": 12, "minute": 33}
